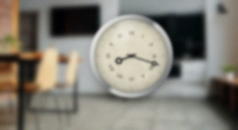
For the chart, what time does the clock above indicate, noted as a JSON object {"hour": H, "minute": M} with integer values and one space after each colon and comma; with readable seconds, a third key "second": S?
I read {"hour": 8, "minute": 18}
